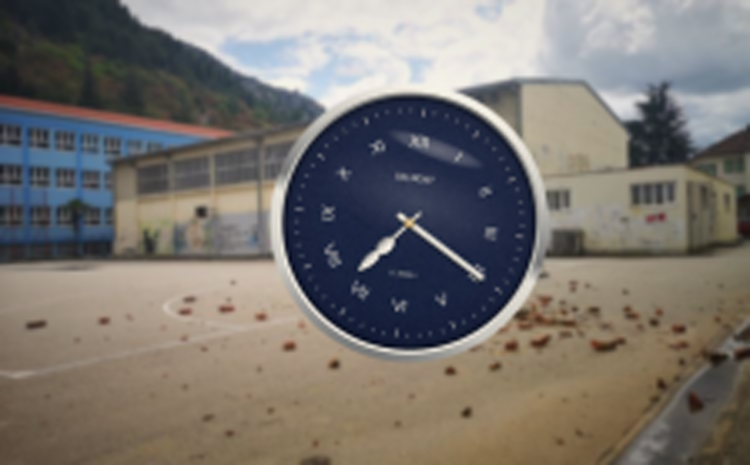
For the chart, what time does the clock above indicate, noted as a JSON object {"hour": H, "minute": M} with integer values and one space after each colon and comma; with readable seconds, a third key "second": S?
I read {"hour": 7, "minute": 20}
